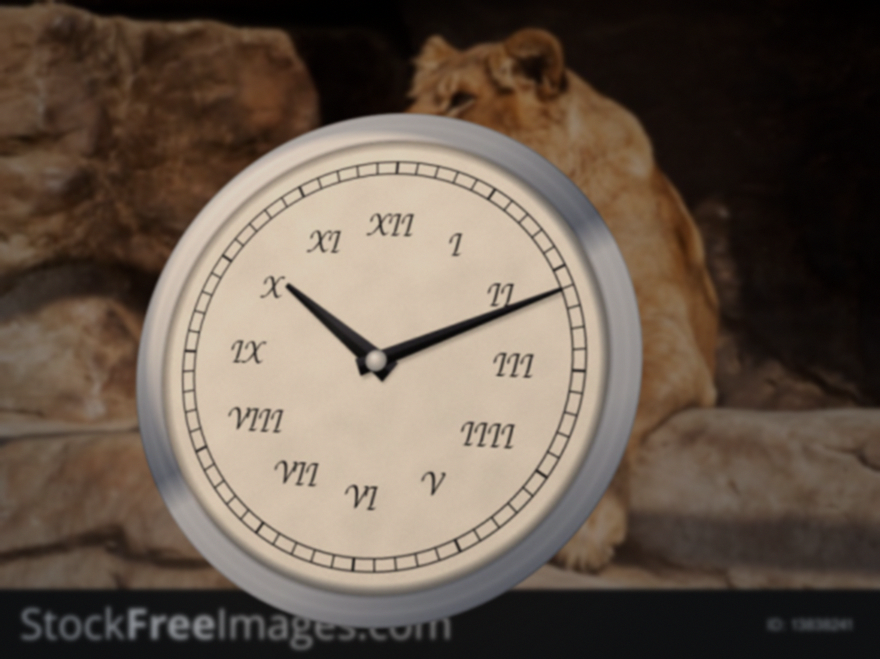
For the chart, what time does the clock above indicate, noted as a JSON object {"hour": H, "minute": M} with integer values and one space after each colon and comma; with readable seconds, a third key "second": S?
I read {"hour": 10, "minute": 11}
